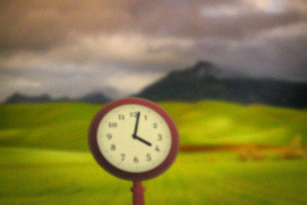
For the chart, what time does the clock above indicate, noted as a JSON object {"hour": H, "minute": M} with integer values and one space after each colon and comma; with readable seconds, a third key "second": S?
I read {"hour": 4, "minute": 2}
